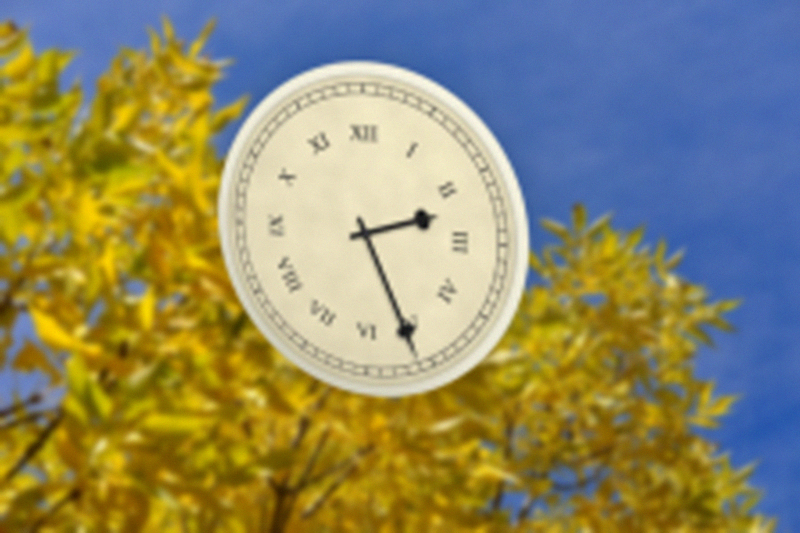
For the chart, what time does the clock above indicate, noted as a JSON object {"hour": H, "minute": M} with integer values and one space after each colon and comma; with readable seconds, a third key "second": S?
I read {"hour": 2, "minute": 26}
